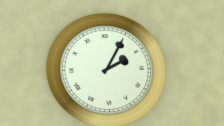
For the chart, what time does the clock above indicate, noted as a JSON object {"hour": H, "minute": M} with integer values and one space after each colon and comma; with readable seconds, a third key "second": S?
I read {"hour": 2, "minute": 5}
